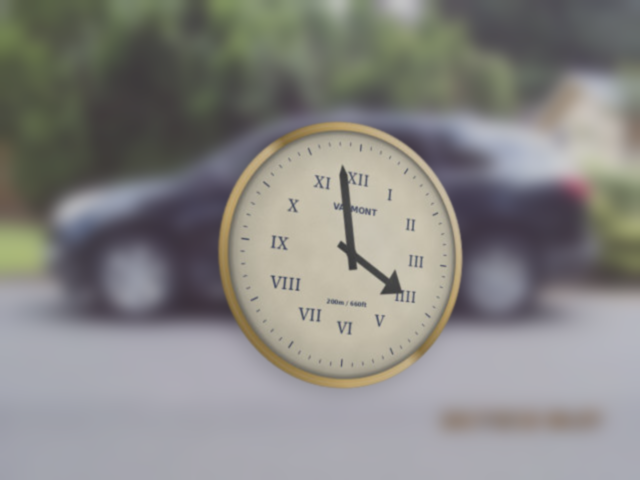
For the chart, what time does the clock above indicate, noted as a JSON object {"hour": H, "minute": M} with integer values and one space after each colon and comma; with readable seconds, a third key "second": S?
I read {"hour": 3, "minute": 58}
